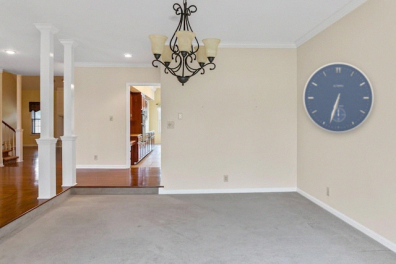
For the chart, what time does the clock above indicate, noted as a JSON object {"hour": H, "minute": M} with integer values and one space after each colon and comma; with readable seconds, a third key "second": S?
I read {"hour": 6, "minute": 33}
